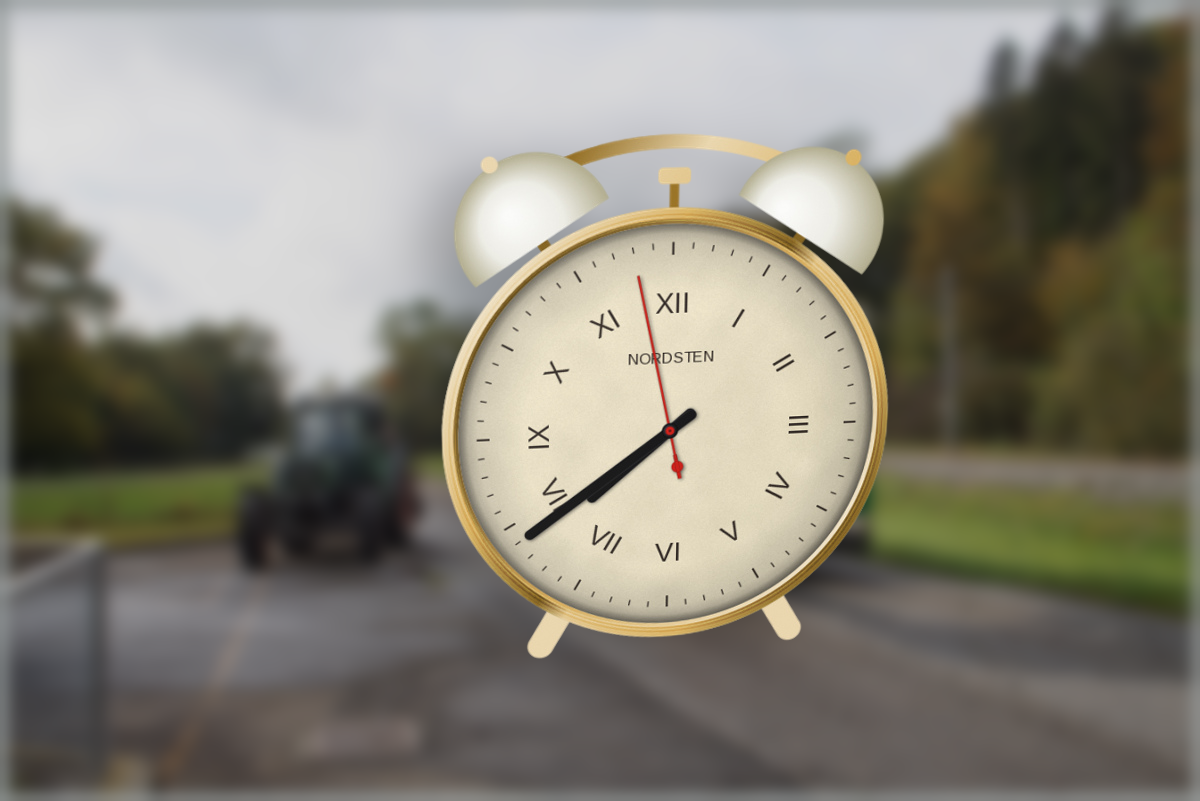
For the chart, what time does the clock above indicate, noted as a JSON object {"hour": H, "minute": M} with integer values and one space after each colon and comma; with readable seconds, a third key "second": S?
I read {"hour": 7, "minute": 38, "second": 58}
